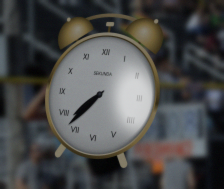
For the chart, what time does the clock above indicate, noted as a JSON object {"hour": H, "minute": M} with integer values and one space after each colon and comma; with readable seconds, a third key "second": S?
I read {"hour": 7, "minute": 37}
